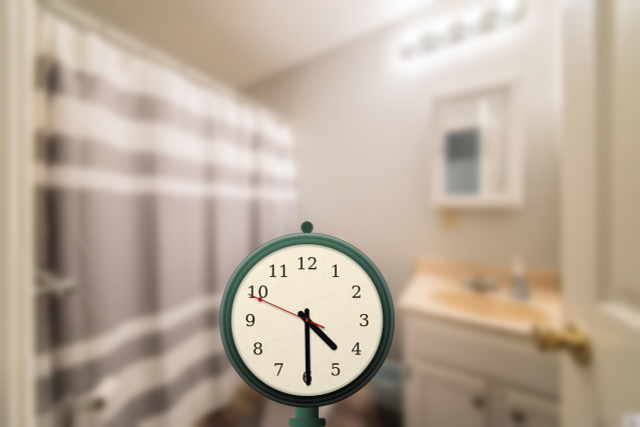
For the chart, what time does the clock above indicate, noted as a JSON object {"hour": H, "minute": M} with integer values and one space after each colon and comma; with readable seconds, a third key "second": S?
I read {"hour": 4, "minute": 29, "second": 49}
